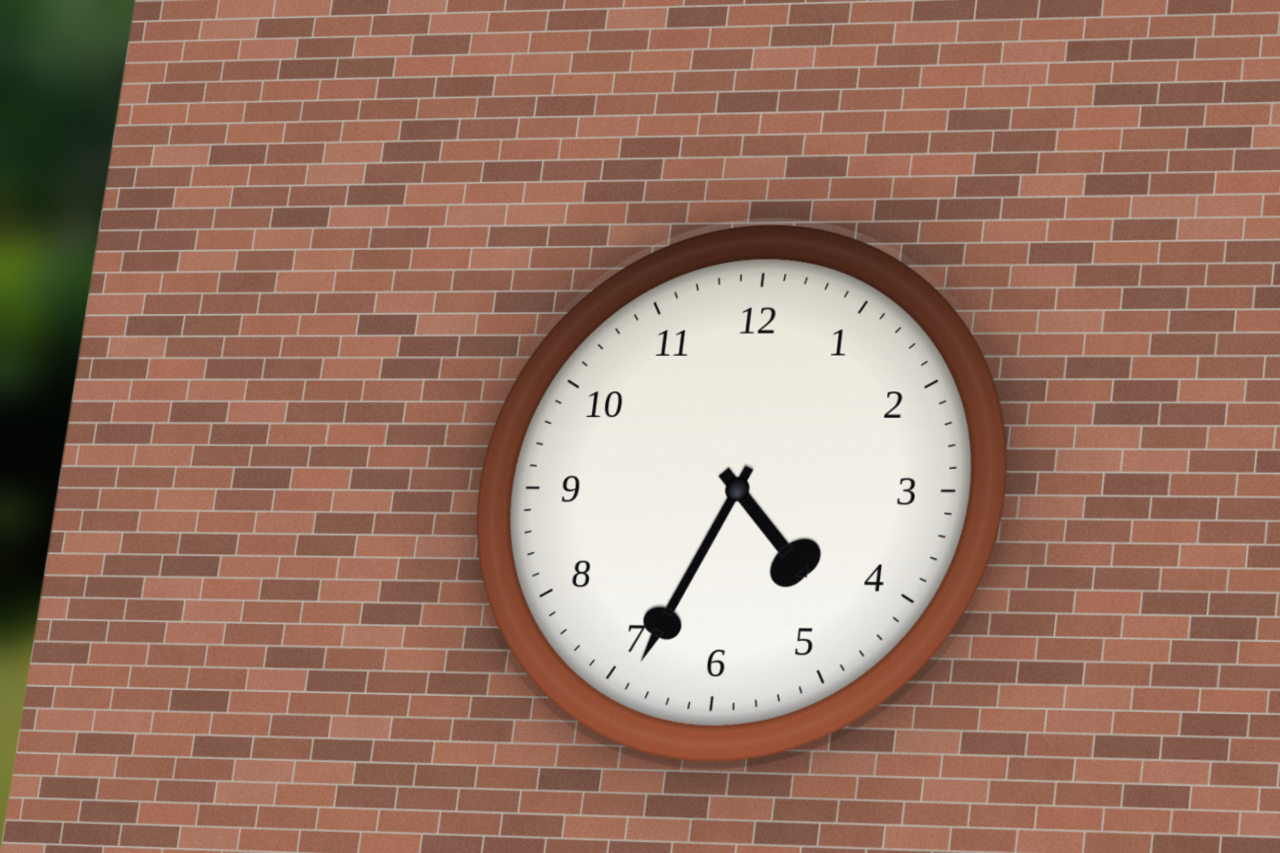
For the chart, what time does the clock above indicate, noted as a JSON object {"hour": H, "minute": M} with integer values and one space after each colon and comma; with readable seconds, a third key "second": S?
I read {"hour": 4, "minute": 34}
